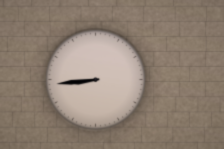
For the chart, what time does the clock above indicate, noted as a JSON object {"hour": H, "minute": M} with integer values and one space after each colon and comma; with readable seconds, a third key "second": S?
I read {"hour": 8, "minute": 44}
